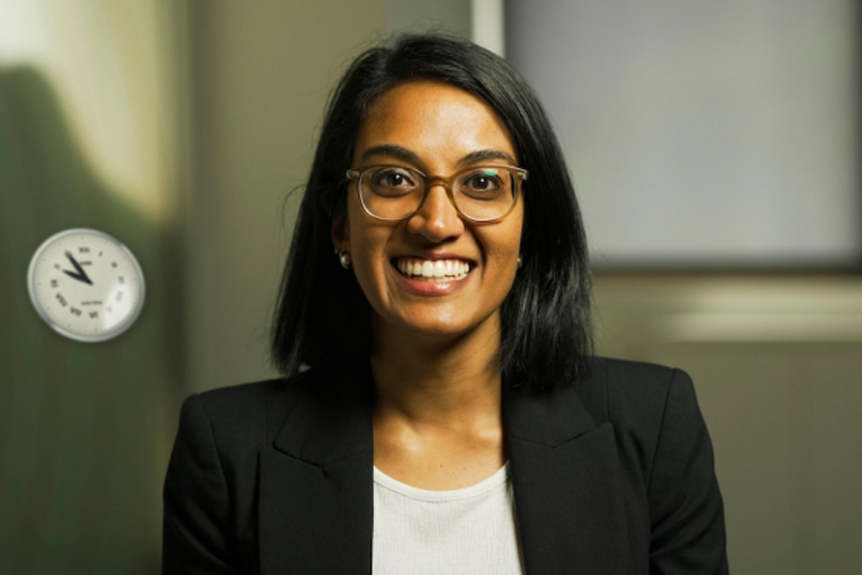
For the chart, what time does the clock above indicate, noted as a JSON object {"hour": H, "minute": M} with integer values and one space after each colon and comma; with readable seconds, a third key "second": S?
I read {"hour": 9, "minute": 55}
